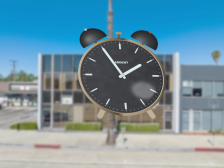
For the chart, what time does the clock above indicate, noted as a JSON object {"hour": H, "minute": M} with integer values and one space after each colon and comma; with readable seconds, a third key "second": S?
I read {"hour": 1, "minute": 55}
